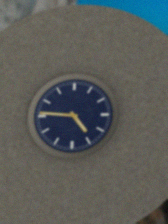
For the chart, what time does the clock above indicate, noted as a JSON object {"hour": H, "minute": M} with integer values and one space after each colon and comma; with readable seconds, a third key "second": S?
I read {"hour": 4, "minute": 46}
